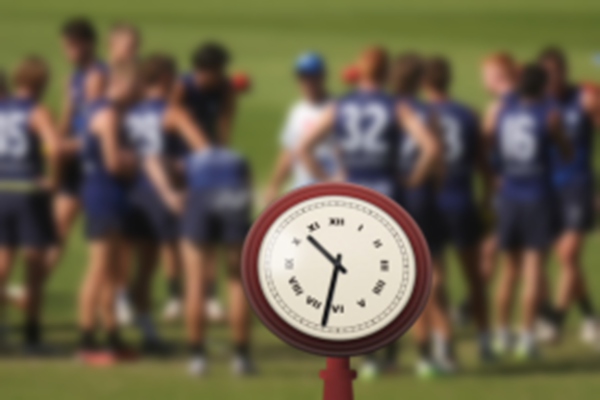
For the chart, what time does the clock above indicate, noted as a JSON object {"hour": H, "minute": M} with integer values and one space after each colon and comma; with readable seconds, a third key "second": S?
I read {"hour": 10, "minute": 32}
